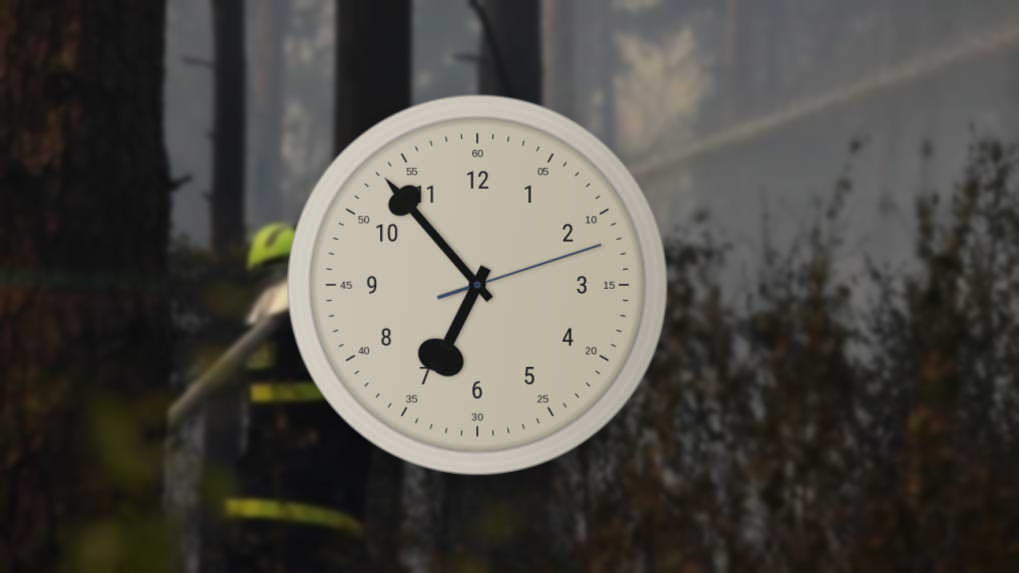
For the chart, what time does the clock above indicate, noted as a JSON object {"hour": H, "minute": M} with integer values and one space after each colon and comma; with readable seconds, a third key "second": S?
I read {"hour": 6, "minute": 53, "second": 12}
